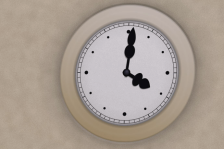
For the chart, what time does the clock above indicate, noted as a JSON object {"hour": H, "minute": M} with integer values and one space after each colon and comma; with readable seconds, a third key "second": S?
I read {"hour": 4, "minute": 1}
